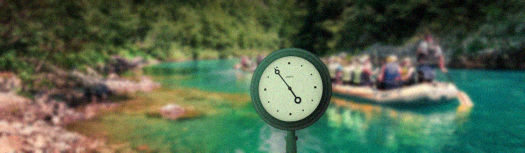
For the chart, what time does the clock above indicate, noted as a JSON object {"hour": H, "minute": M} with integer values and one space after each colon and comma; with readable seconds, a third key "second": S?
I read {"hour": 4, "minute": 54}
